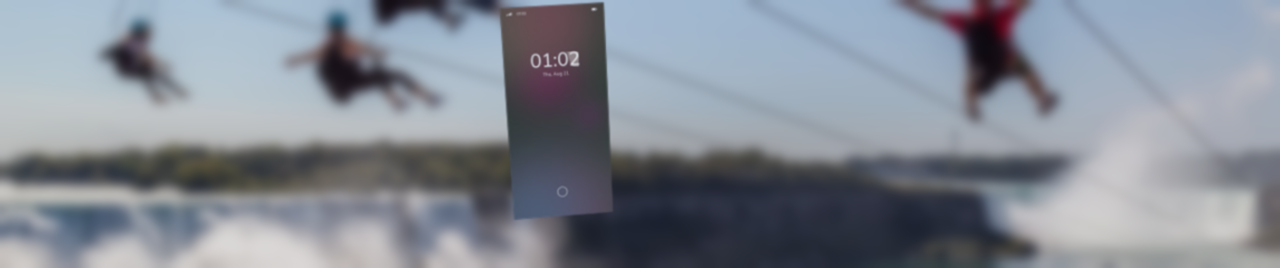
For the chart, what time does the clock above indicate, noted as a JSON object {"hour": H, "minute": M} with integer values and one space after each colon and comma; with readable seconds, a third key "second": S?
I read {"hour": 1, "minute": 2}
